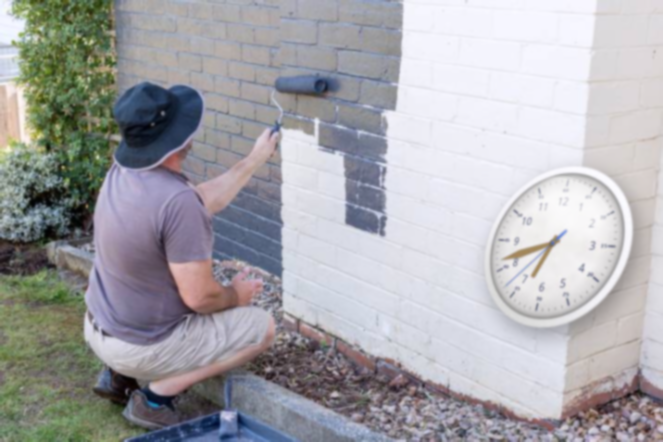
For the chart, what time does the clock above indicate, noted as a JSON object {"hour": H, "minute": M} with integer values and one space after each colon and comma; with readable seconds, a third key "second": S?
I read {"hour": 6, "minute": 41, "second": 37}
